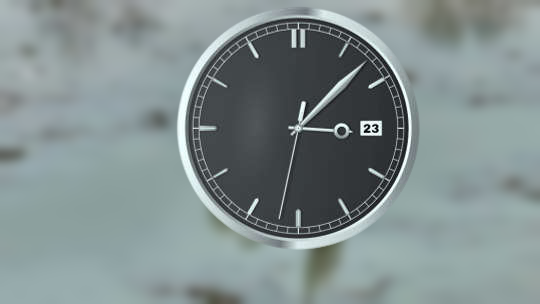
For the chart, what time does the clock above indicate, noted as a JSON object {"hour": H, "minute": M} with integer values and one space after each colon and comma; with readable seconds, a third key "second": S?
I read {"hour": 3, "minute": 7, "second": 32}
